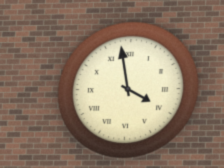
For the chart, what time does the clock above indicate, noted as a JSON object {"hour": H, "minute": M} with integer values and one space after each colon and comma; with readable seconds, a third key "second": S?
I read {"hour": 3, "minute": 58}
